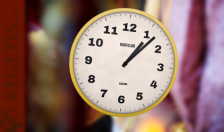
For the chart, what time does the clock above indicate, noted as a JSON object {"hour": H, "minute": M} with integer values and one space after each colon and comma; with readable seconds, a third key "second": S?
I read {"hour": 1, "minute": 7}
